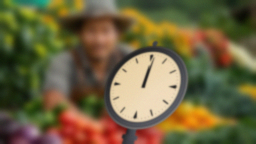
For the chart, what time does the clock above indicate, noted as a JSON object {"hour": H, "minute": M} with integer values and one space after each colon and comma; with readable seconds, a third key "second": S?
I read {"hour": 12, "minute": 1}
